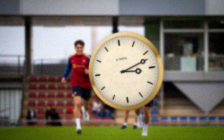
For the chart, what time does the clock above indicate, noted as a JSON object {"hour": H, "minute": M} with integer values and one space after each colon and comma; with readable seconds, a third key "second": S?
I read {"hour": 3, "minute": 12}
